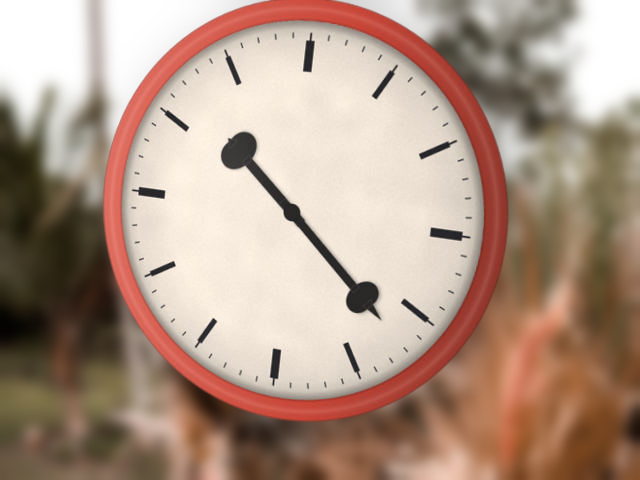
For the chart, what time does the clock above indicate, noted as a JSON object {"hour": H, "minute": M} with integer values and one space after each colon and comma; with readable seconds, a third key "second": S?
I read {"hour": 10, "minute": 22}
